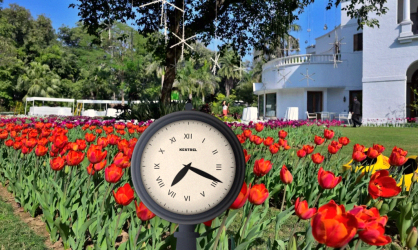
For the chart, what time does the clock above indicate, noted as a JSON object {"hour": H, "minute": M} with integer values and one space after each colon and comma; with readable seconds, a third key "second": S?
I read {"hour": 7, "minute": 19}
